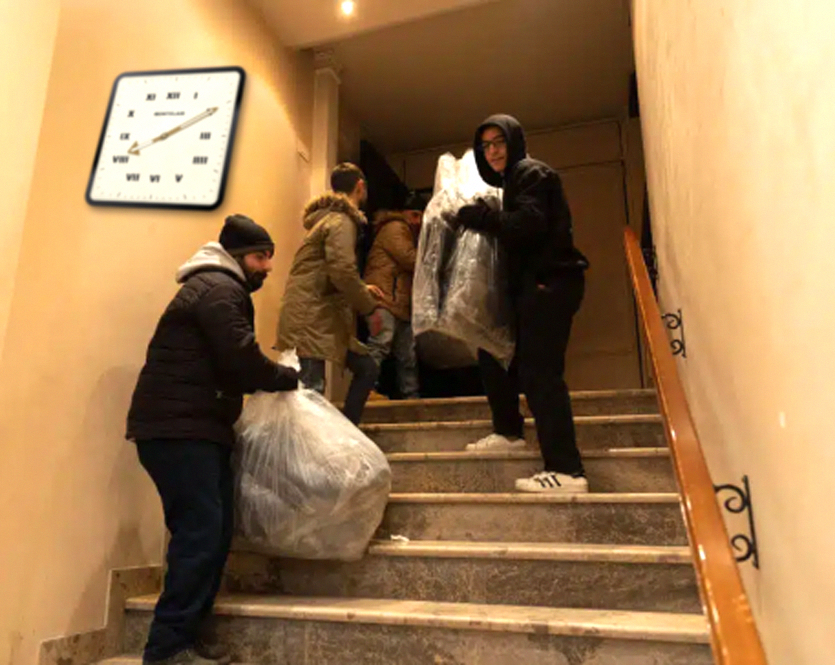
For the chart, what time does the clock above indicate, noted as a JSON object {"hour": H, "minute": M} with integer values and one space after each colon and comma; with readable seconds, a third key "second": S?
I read {"hour": 8, "minute": 10}
